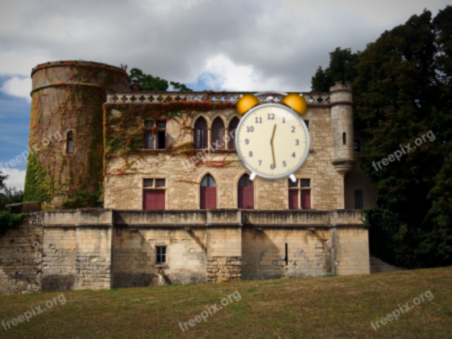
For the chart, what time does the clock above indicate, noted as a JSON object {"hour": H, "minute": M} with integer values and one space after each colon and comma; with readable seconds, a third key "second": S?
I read {"hour": 12, "minute": 29}
